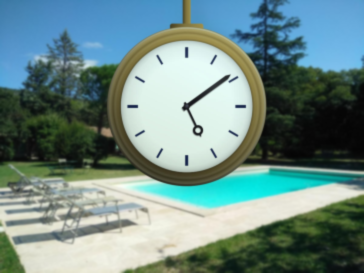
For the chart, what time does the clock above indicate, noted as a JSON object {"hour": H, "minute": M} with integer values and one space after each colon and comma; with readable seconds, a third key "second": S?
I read {"hour": 5, "minute": 9}
